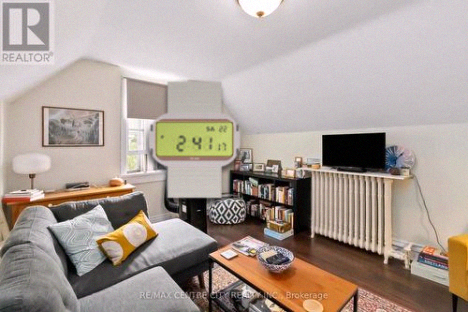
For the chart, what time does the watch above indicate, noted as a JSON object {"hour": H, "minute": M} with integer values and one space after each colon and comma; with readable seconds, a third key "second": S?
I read {"hour": 2, "minute": 41, "second": 17}
